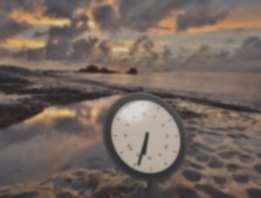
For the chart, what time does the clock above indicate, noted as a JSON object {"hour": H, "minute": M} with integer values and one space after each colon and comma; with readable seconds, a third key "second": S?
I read {"hour": 6, "minute": 34}
